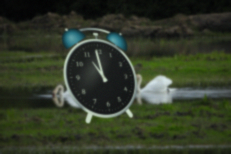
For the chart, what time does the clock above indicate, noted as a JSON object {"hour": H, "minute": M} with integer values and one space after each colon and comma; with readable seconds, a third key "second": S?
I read {"hour": 10, "minute": 59}
